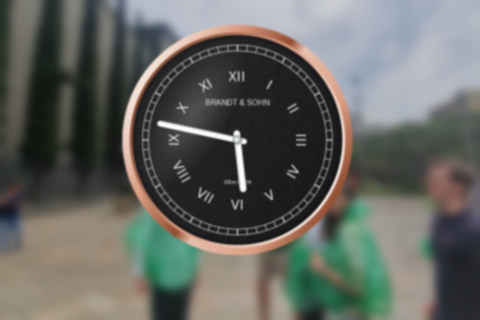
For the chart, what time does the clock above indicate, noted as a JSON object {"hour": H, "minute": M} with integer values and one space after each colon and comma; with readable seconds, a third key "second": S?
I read {"hour": 5, "minute": 47}
